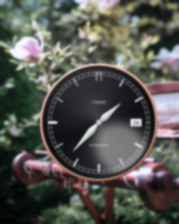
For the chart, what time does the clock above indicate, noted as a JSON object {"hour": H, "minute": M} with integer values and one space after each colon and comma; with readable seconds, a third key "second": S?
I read {"hour": 1, "minute": 37}
